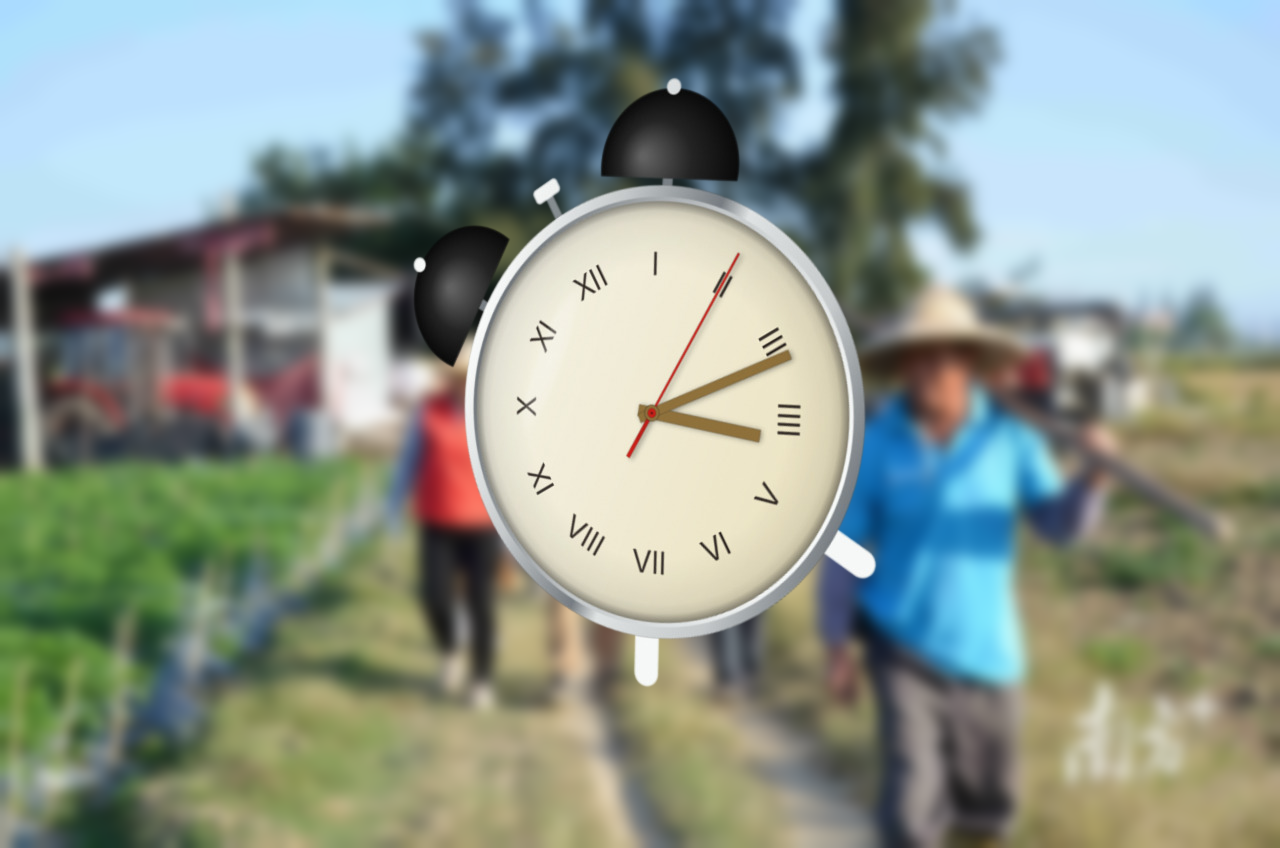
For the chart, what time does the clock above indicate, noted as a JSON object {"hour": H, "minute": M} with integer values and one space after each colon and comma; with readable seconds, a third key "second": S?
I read {"hour": 4, "minute": 16, "second": 10}
